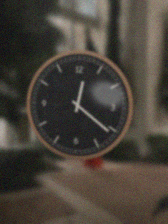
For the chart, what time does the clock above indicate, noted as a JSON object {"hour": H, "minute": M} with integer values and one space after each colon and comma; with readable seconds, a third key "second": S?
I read {"hour": 12, "minute": 21}
